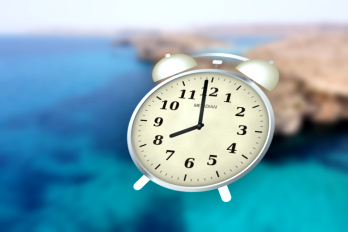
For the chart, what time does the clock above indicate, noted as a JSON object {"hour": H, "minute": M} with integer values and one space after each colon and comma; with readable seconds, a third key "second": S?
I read {"hour": 7, "minute": 59}
